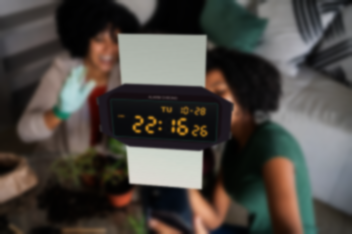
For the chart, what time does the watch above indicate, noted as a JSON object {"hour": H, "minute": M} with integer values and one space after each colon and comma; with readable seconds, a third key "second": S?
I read {"hour": 22, "minute": 16, "second": 26}
